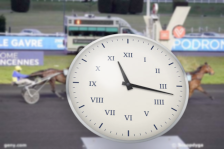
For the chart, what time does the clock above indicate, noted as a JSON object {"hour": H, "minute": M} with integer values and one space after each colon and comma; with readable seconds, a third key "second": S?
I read {"hour": 11, "minute": 17}
